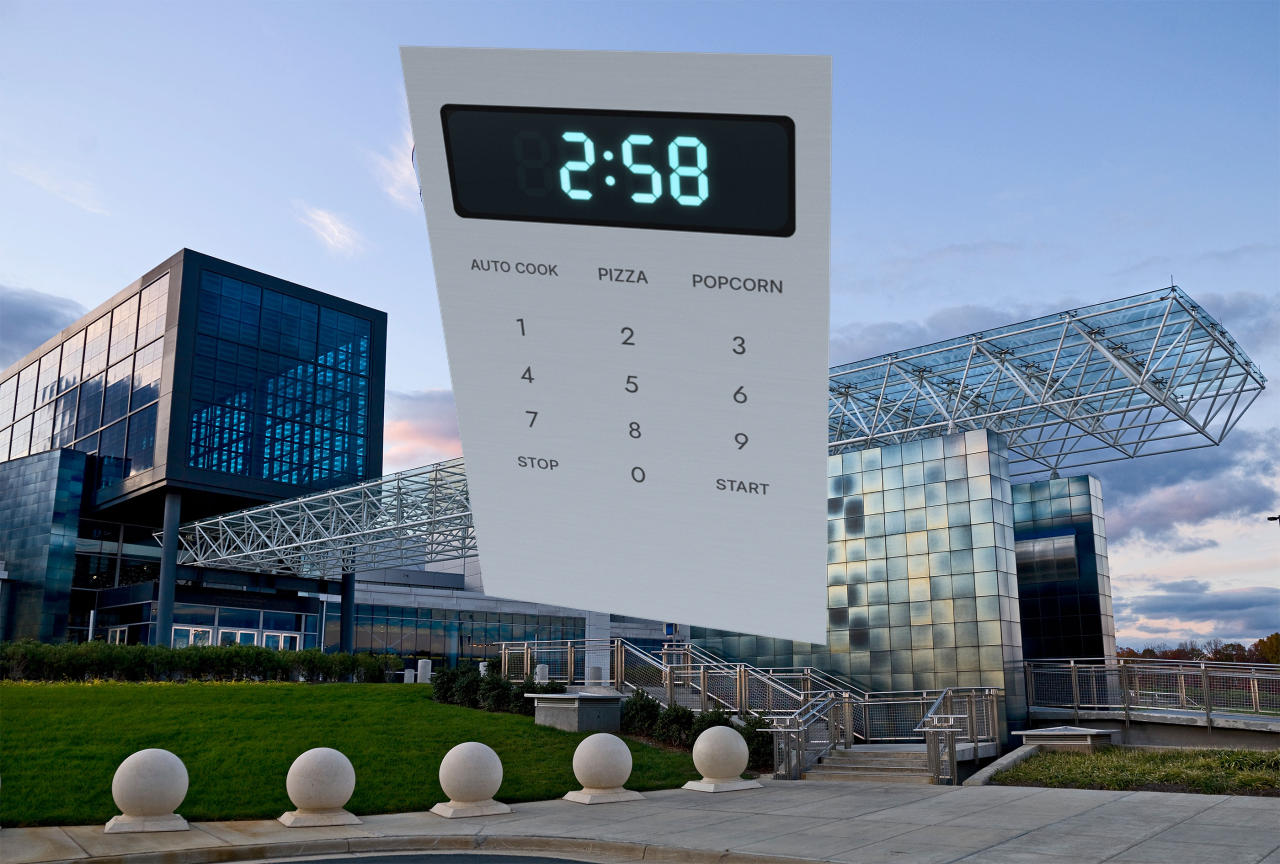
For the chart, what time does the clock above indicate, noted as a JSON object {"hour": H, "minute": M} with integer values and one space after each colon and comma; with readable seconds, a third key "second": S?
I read {"hour": 2, "minute": 58}
